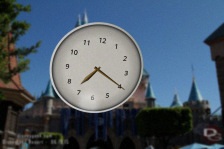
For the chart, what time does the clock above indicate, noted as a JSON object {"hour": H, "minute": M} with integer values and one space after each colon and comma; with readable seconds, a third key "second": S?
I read {"hour": 7, "minute": 20}
